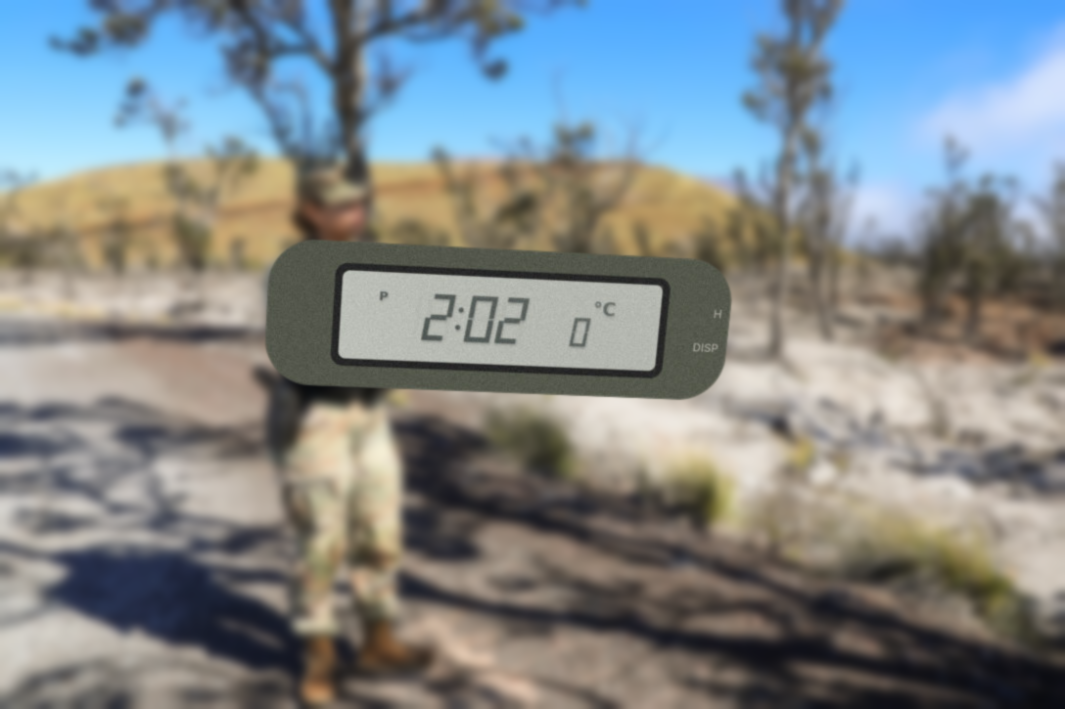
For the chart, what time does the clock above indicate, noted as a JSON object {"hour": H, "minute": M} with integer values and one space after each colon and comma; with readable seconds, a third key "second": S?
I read {"hour": 2, "minute": 2}
